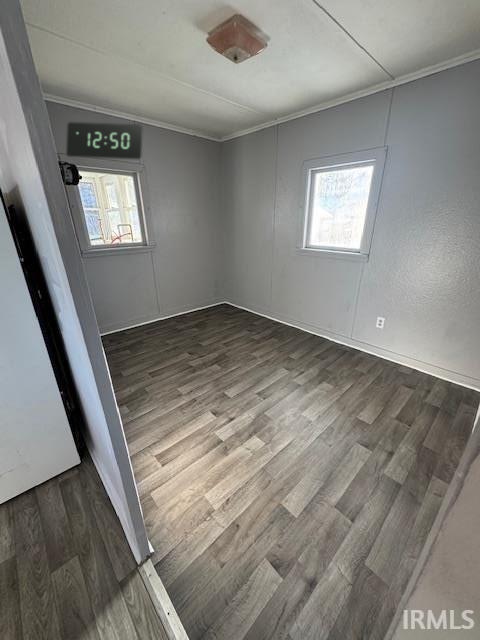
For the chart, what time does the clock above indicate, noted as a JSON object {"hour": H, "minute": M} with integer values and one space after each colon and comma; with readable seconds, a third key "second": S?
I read {"hour": 12, "minute": 50}
